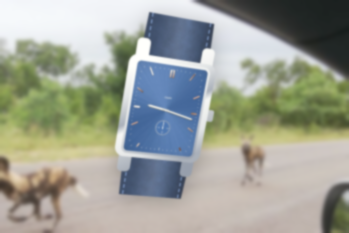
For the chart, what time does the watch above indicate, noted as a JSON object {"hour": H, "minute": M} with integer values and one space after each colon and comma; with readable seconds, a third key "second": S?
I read {"hour": 9, "minute": 17}
